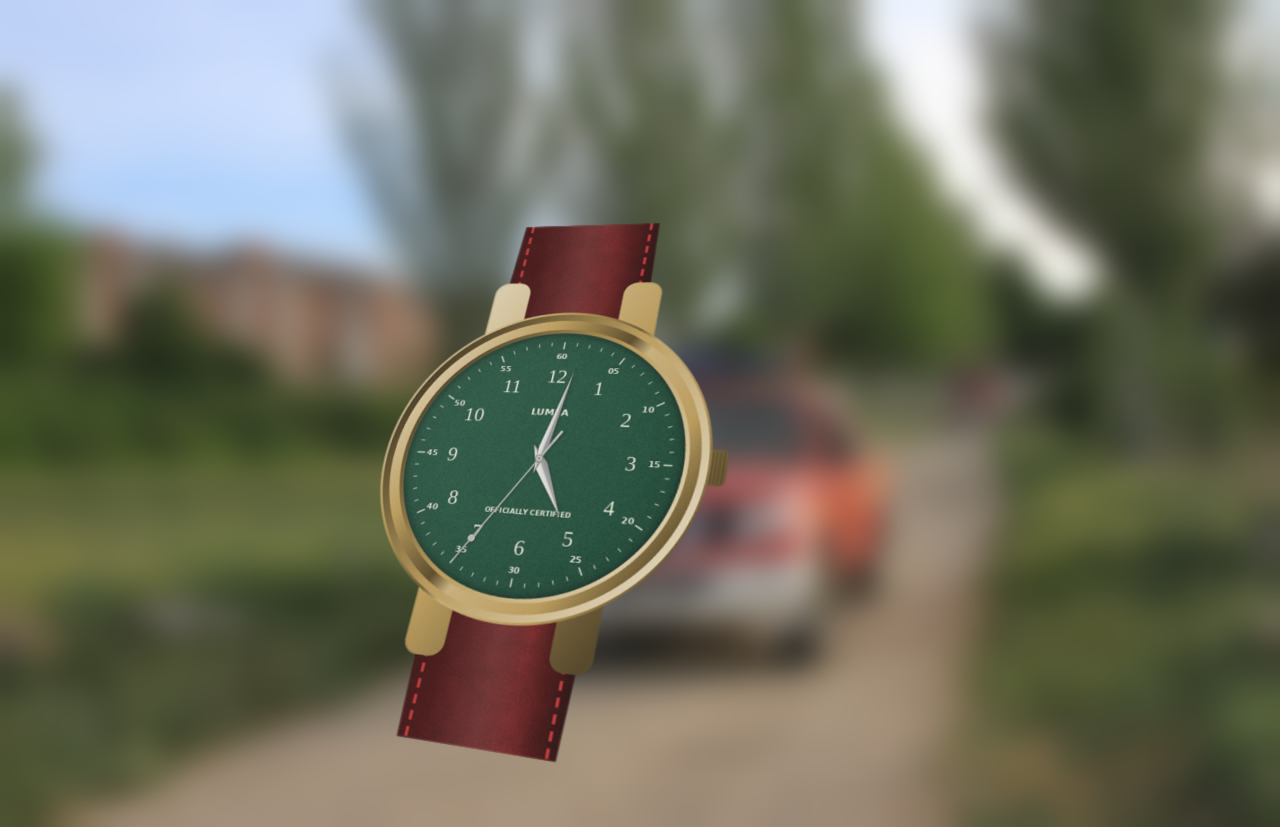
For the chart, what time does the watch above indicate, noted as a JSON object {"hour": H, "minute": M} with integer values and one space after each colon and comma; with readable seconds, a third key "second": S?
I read {"hour": 5, "minute": 1, "second": 35}
